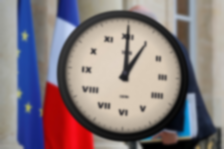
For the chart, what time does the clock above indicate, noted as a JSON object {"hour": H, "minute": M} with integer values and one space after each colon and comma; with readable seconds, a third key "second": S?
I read {"hour": 1, "minute": 0}
